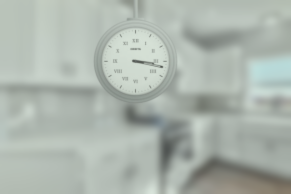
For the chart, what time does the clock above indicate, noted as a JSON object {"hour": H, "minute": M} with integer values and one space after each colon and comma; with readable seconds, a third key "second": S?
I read {"hour": 3, "minute": 17}
